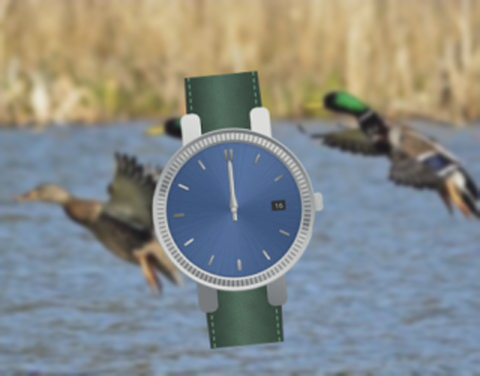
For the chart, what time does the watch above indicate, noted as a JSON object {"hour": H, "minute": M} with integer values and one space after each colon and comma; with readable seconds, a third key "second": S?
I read {"hour": 12, "minute": 0}
